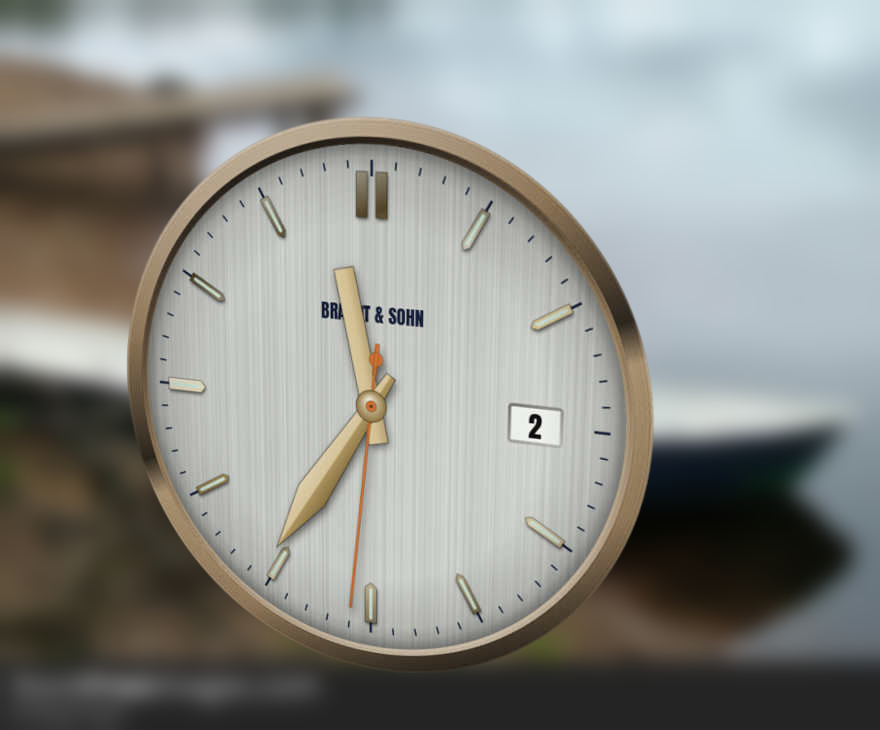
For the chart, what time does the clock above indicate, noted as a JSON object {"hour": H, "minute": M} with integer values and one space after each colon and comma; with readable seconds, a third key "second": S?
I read {"hour": 11, "minute": 35, "second": 31}
